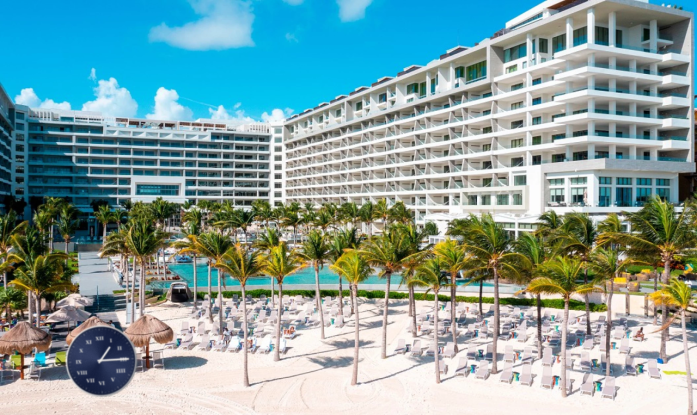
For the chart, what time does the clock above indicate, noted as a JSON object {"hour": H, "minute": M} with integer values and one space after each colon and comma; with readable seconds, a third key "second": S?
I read {"hour": 1, "minute": 15}
